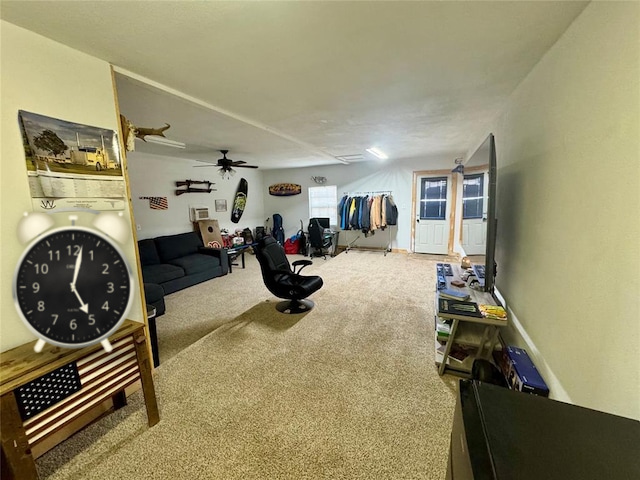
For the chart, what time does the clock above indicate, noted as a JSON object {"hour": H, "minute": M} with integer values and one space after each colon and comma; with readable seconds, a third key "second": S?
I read {"hour": 5, "minute": 2}
